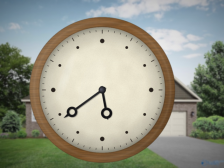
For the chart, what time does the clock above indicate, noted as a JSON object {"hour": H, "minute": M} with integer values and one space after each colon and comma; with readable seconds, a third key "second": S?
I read {"hour": 5, "minute": 39}
